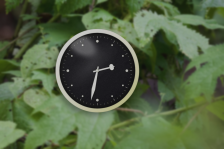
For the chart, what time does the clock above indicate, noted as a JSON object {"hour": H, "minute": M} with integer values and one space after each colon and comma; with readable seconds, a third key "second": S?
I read {"hour": 2, "minute": 32}
